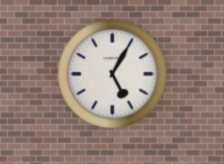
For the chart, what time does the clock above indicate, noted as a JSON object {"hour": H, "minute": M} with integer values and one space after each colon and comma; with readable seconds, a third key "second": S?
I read {"hour": 5, "minute": 5}
